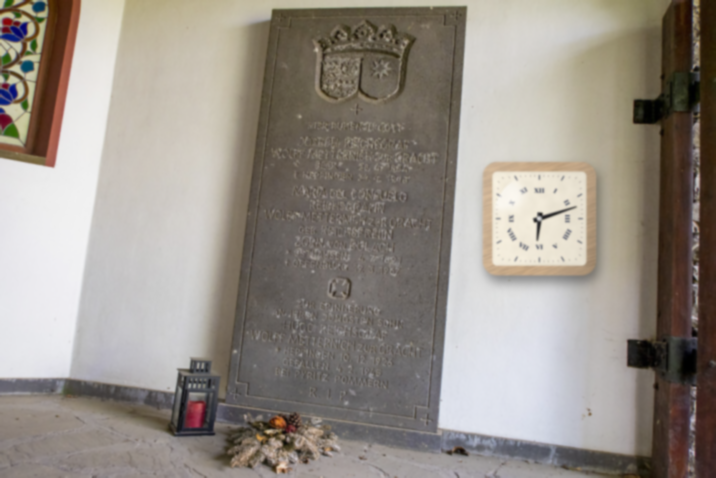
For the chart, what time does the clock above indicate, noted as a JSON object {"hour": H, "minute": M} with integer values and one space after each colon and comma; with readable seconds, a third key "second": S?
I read {"hour": 6, "minute": 12}
